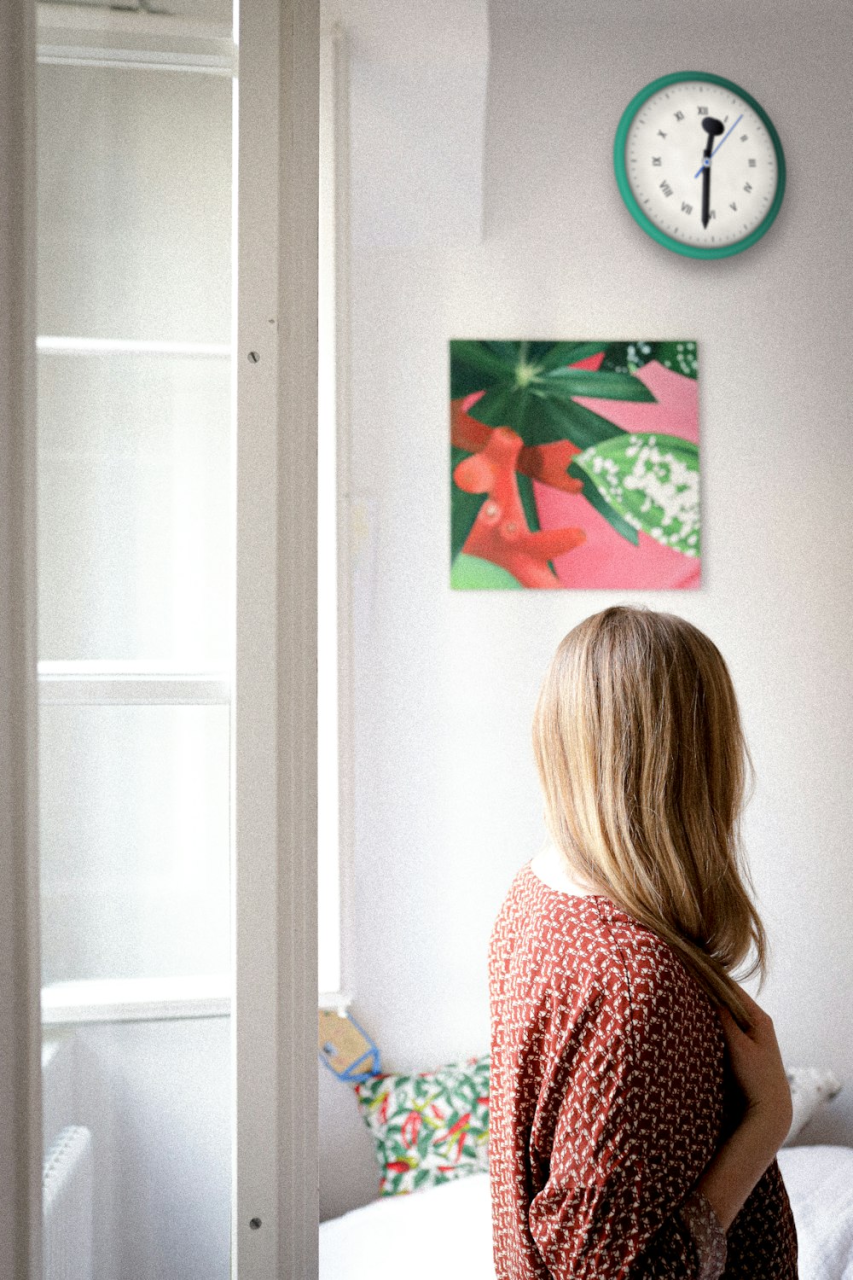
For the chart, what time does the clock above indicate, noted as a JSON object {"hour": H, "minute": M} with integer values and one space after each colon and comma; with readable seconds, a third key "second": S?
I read {"hour": 12, "minute": 31, "second": 7}
